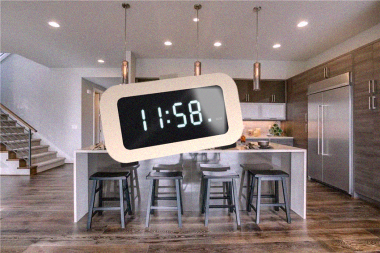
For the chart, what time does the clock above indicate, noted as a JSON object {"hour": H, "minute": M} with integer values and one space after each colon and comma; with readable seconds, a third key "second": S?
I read {"hour": 11, "minute": 58}
